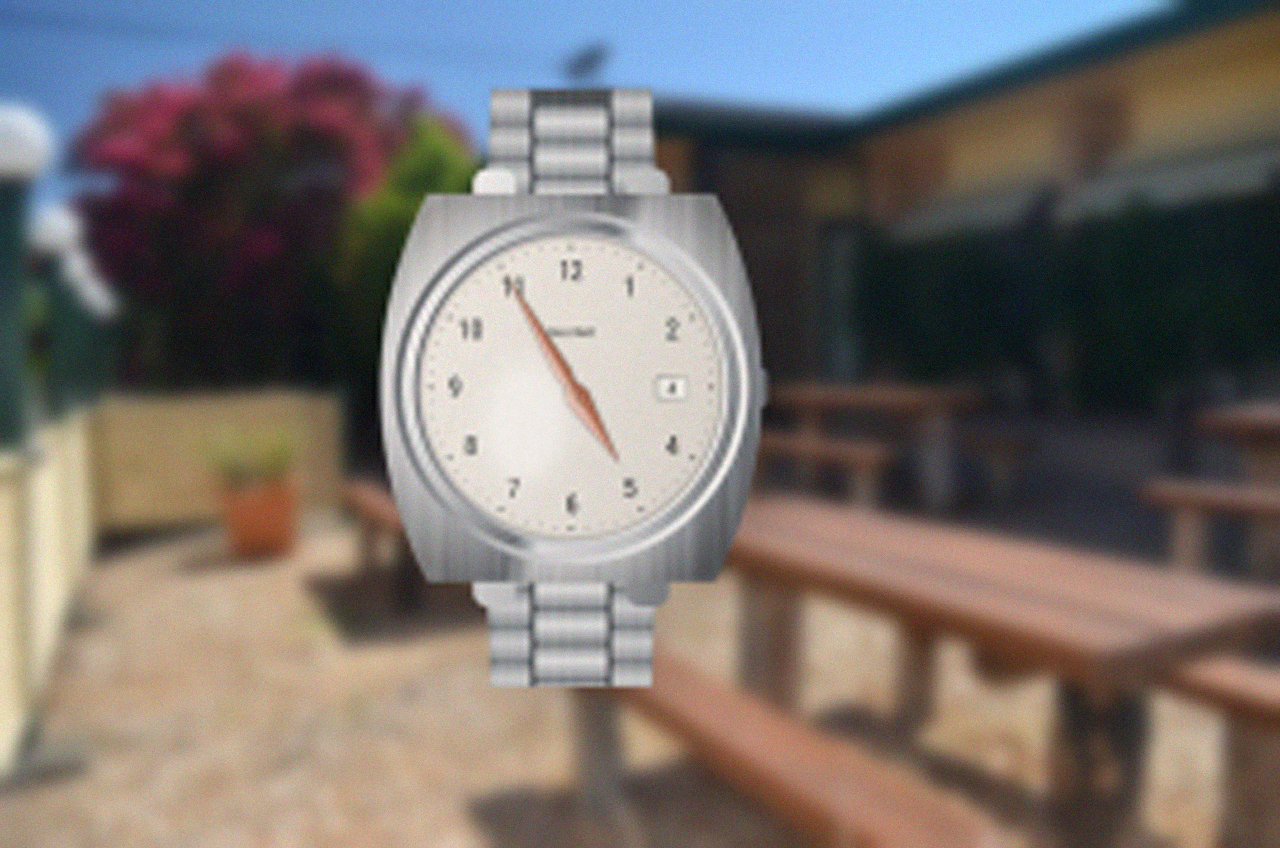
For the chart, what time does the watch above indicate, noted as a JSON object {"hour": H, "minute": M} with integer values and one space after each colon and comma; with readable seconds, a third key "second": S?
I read {"hour": 4, "minute": 55}
